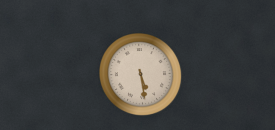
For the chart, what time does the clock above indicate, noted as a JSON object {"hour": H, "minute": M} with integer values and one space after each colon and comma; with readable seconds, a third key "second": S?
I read {"hour": 5, "minute": 29}
